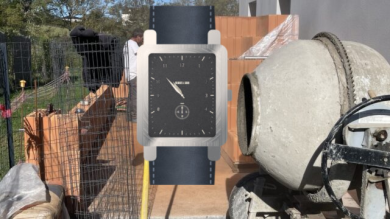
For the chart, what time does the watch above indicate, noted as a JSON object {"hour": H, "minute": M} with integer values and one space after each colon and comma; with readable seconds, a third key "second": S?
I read {"hour": 10, "minute": 53}
